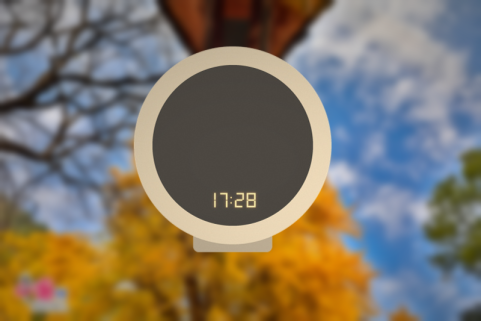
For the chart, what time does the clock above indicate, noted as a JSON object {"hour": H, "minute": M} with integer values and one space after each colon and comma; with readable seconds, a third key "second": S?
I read {"hour": 17, "minute": 28}
